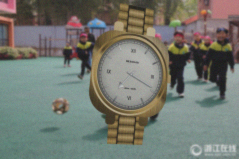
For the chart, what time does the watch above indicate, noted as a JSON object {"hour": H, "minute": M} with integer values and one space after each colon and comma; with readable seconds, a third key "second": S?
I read {"hour": 7, "minute": 19}
